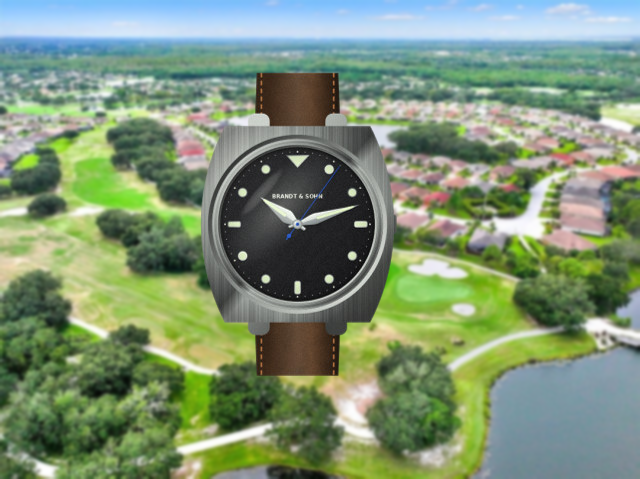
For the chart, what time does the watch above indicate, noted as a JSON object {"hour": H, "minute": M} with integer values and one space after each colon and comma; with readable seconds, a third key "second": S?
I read {"hour": 10, "minute": 12, "second": 6}
